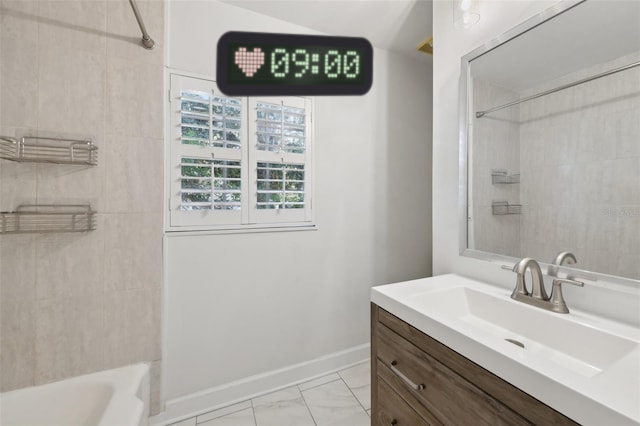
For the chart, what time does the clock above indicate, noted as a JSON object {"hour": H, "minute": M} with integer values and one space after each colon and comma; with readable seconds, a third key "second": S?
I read {"hour": 9, "minute": 0}
